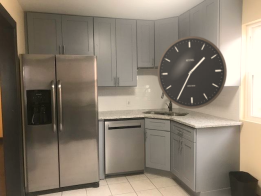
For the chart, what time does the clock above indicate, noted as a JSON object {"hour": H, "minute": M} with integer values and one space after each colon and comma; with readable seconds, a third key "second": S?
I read {"hour": 1, "minute": 35}
